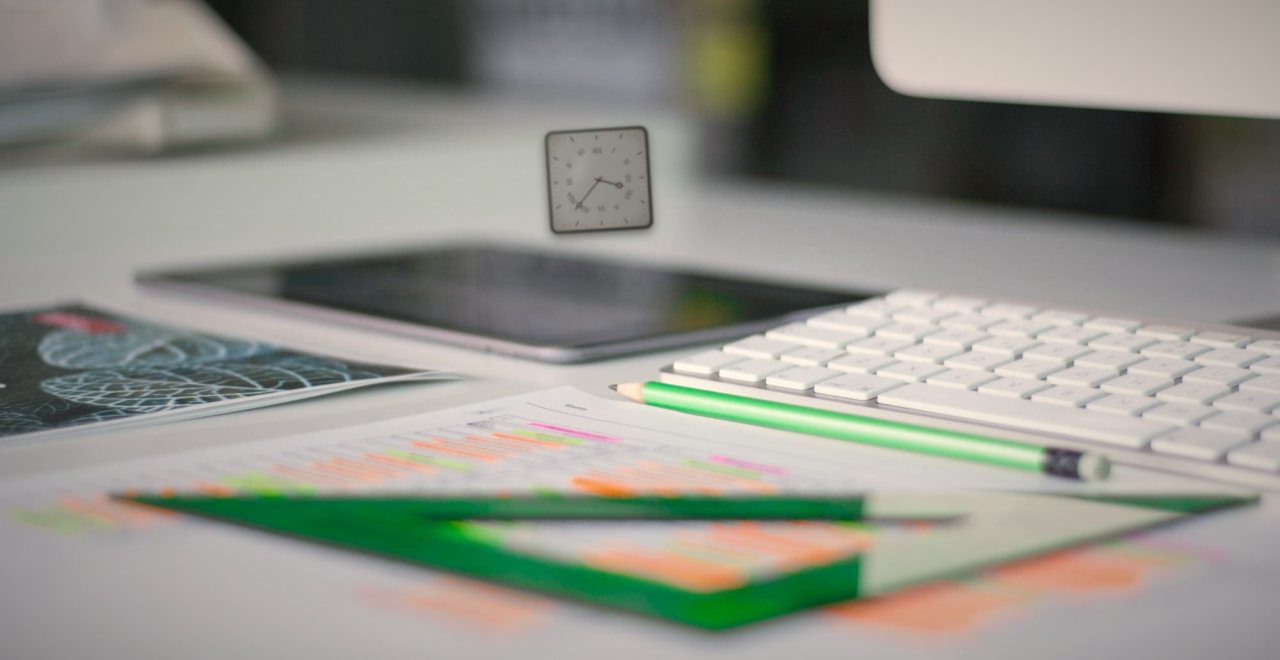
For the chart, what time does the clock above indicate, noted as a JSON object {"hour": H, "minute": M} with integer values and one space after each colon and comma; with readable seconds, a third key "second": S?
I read {"hour": 3, "minute": 37}
